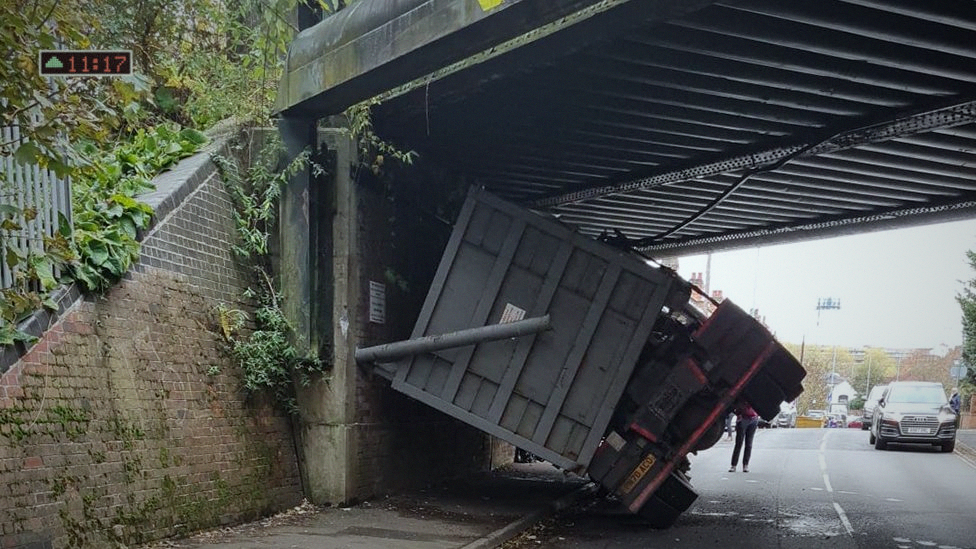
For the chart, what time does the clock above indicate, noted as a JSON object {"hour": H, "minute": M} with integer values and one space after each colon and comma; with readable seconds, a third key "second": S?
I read {"hour": 11, "minute": 17}
